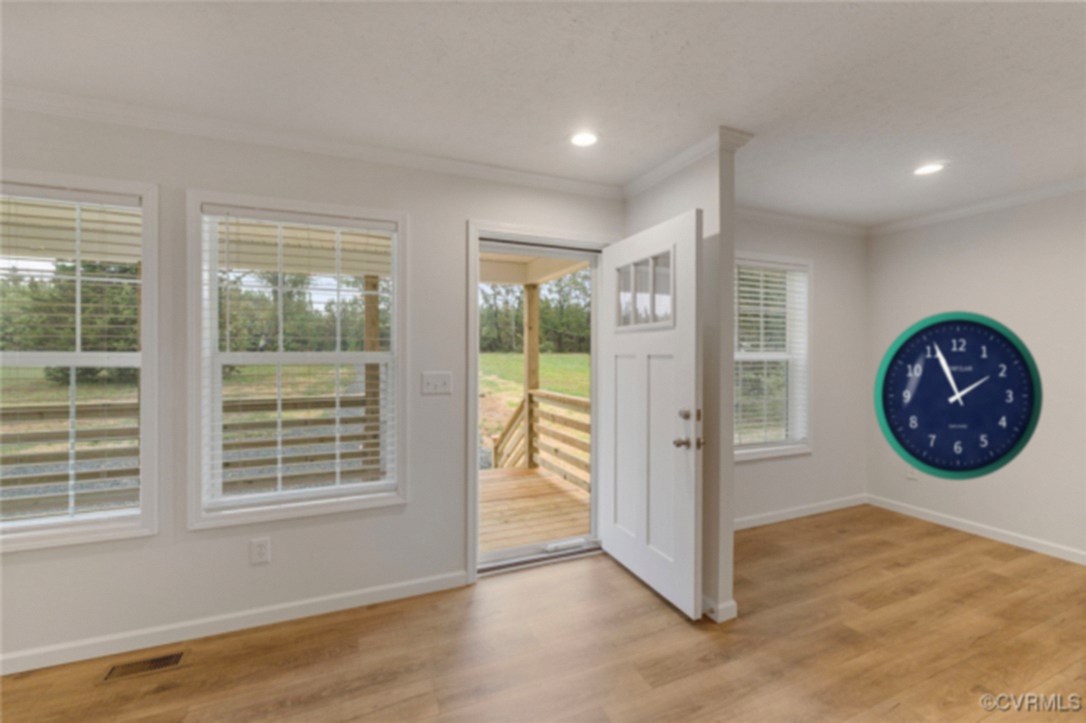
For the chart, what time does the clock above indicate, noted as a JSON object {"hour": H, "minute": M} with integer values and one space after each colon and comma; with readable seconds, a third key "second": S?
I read {"hour": 1, "minute": 56}
